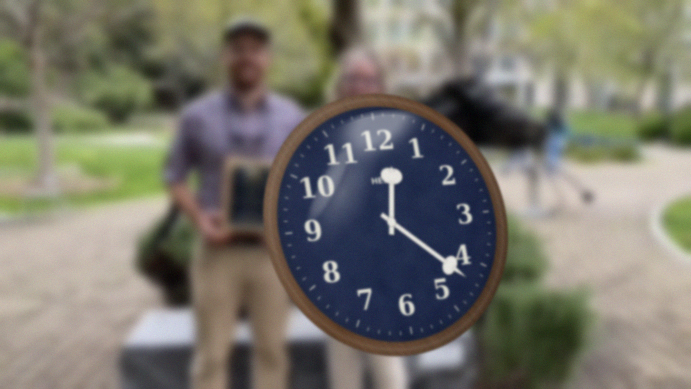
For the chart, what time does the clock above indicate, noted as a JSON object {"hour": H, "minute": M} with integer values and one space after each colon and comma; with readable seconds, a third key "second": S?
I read {"hour": 12, "minute": 22}
